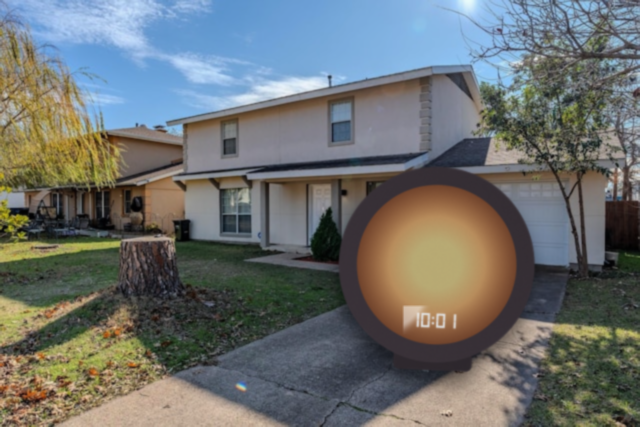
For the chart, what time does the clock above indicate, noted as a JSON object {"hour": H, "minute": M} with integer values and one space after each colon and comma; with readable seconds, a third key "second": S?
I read {"hour": 10, "minute": 1}
